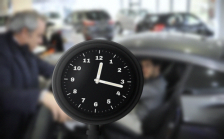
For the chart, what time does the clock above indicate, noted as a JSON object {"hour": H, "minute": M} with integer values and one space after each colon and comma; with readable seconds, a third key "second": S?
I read {"hour": 12, "minute": 17}
